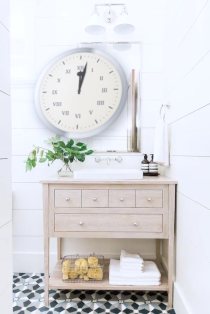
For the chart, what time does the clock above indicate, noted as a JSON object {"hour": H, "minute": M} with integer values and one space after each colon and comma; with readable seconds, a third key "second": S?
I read {"hour": 12, "minute": 2}
